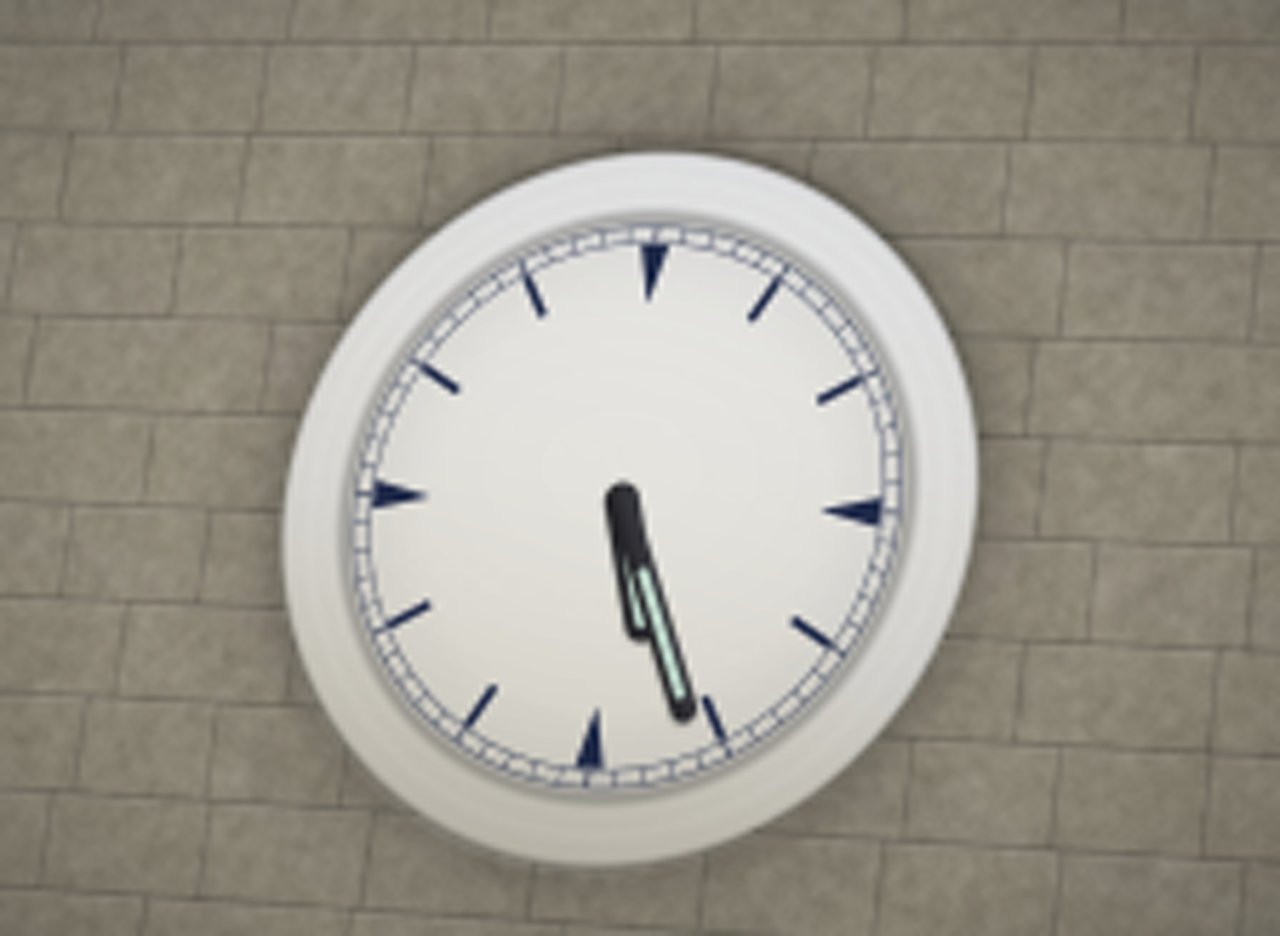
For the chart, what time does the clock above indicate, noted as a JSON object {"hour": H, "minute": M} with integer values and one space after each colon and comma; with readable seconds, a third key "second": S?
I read {"hour": 5, "minute": 26}
